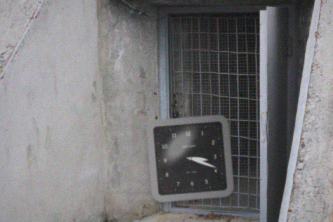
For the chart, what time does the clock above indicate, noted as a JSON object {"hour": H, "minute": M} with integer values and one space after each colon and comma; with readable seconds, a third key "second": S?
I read {"hour": 3, "minute": 19}
